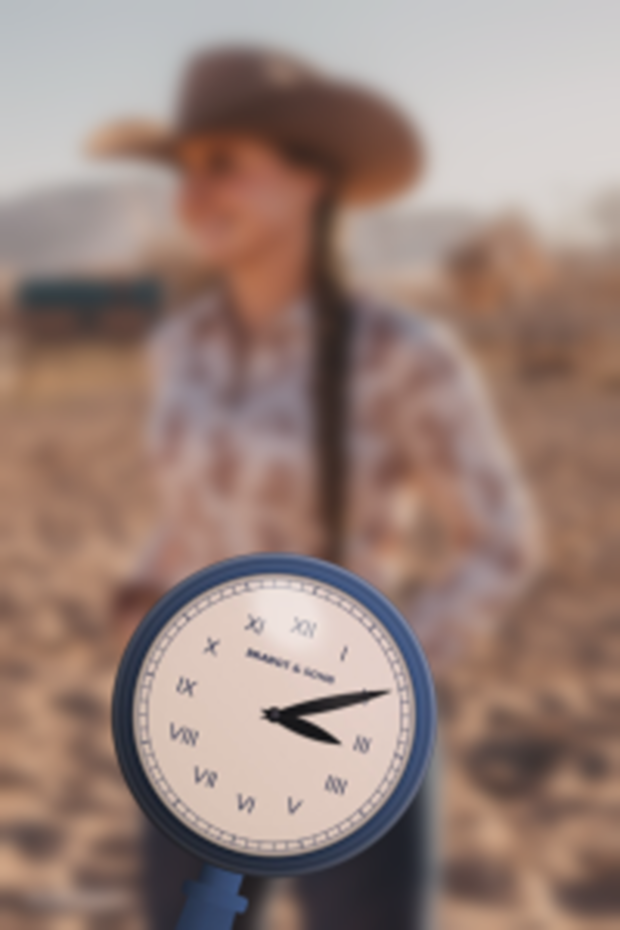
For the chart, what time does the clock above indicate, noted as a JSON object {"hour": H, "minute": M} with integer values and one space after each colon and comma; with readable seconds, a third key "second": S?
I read {"hour": 3, "minute": 10}
